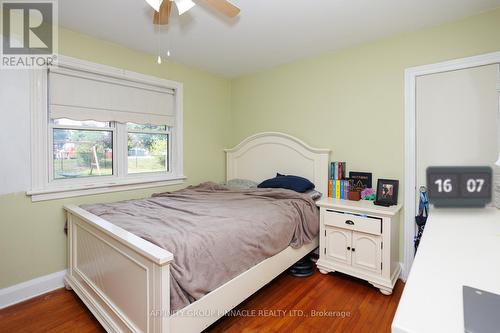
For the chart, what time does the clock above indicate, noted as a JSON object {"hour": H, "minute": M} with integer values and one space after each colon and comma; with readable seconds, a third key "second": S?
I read {"hour": 16, "minute": 7}
